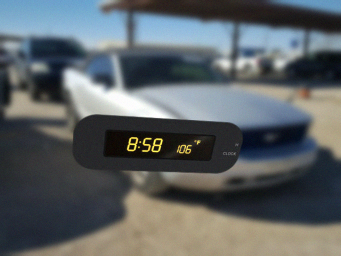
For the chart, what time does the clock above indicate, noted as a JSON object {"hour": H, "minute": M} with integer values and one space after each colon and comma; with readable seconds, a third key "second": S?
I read {"hour": 8, "minute": 58}
